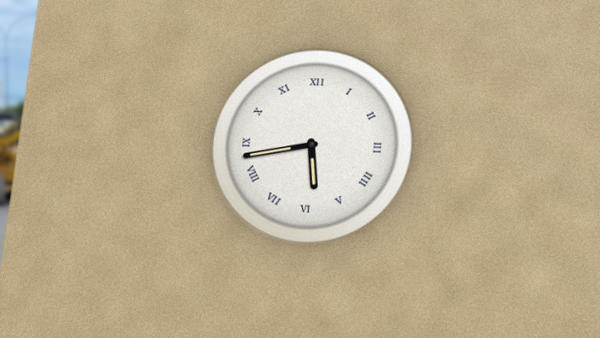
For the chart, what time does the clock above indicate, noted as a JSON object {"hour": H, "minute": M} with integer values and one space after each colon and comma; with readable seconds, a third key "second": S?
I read {"hour": 5, "minute": 43}
